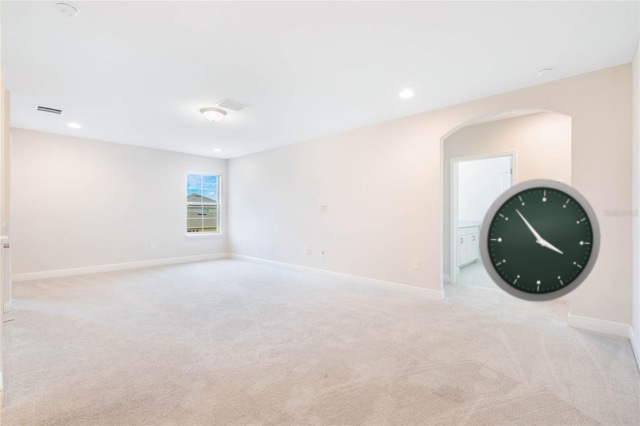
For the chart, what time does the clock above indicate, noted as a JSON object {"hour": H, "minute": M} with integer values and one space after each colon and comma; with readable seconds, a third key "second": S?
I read {"hour": 3, "minute": 53}
